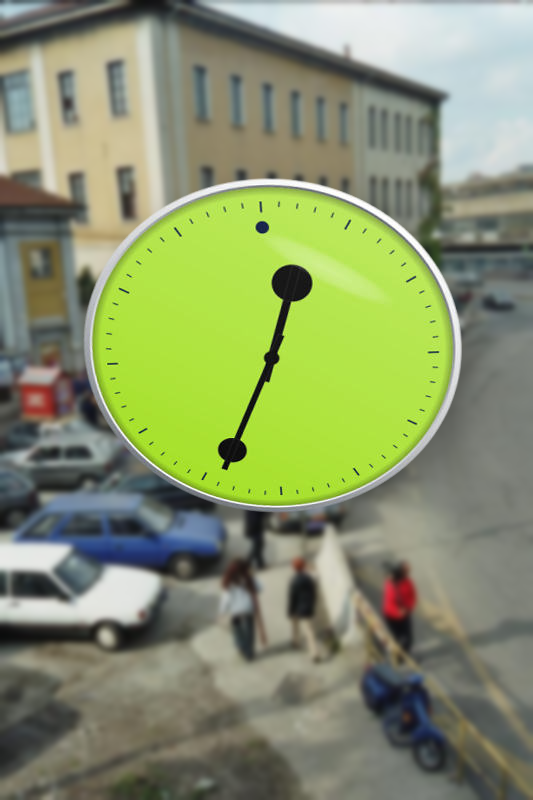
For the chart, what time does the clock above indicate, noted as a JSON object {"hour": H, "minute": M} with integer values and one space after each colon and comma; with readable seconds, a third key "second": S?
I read {"hour": 12, "minute": 34}
